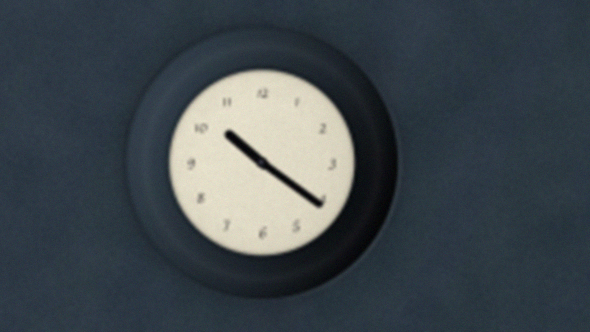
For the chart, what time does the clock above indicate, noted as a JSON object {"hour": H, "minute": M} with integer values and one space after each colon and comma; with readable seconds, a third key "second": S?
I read {"hour": 10, "minute": 21}
